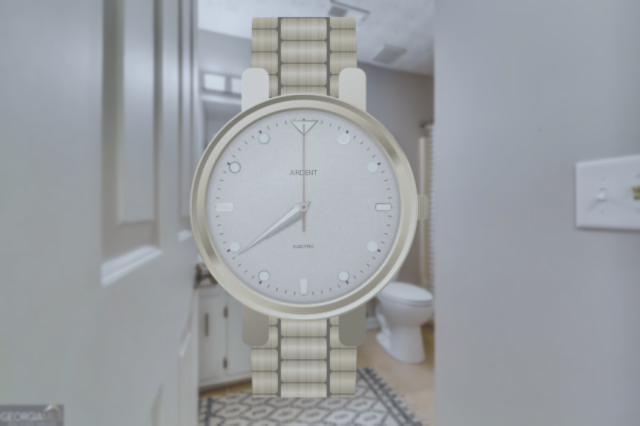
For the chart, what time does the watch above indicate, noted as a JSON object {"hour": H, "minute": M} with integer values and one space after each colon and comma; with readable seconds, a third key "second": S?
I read {"hour": 7, "minute": 39, "second": 0}
